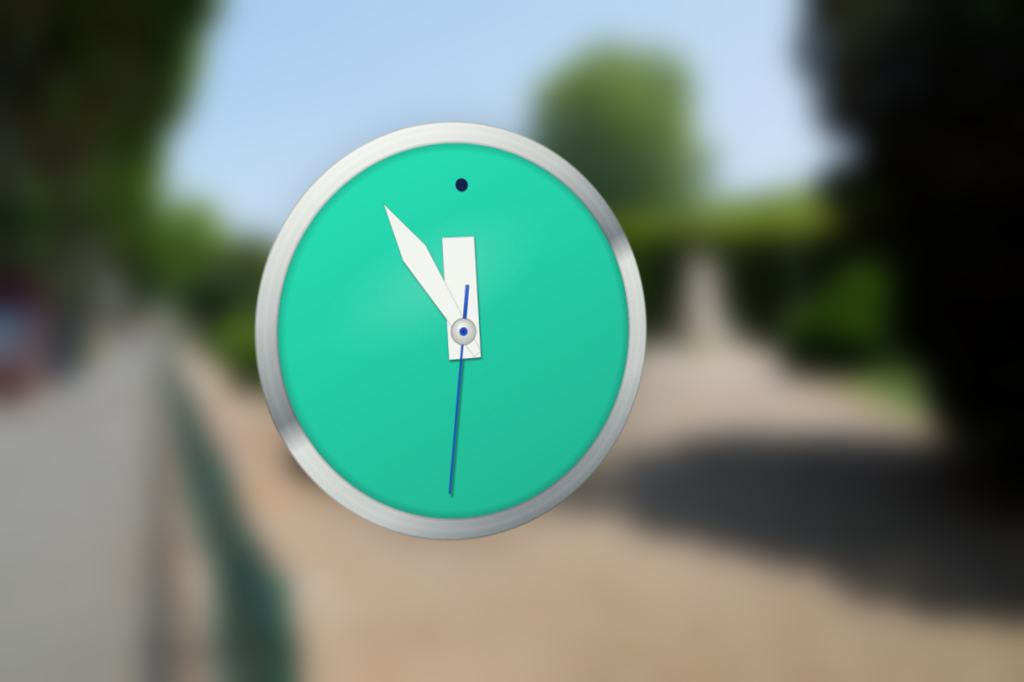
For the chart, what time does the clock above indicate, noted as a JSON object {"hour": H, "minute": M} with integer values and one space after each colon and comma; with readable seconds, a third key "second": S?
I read {"hour": 11, "minute": 54, "second": 31}
